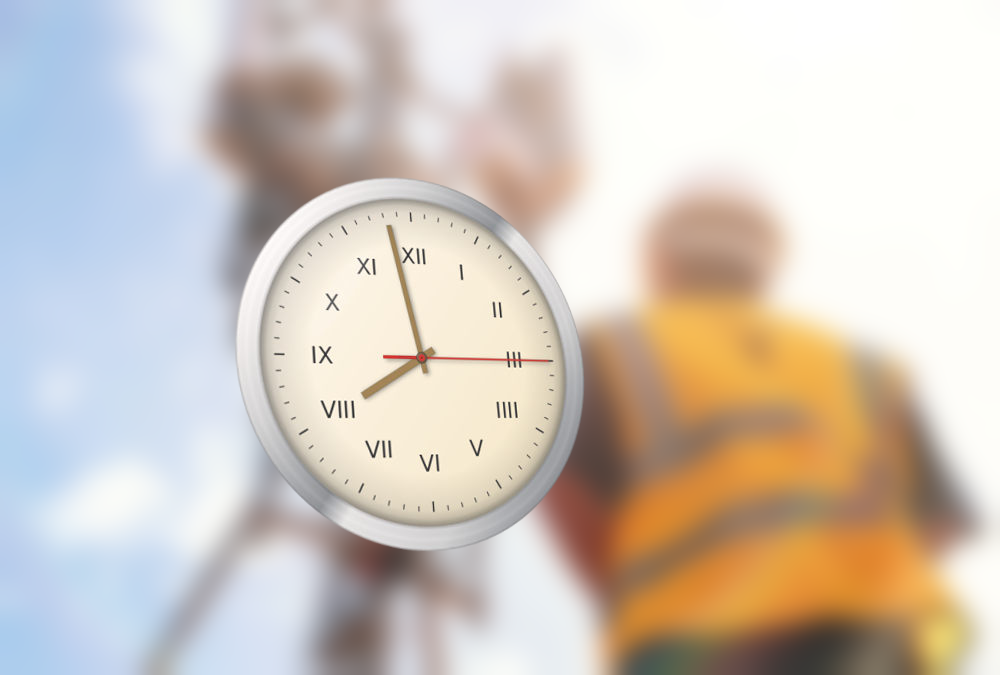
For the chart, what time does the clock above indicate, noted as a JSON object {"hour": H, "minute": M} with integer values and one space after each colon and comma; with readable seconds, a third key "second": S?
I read {"hour": 7, "minute": 58, "second": 15}
